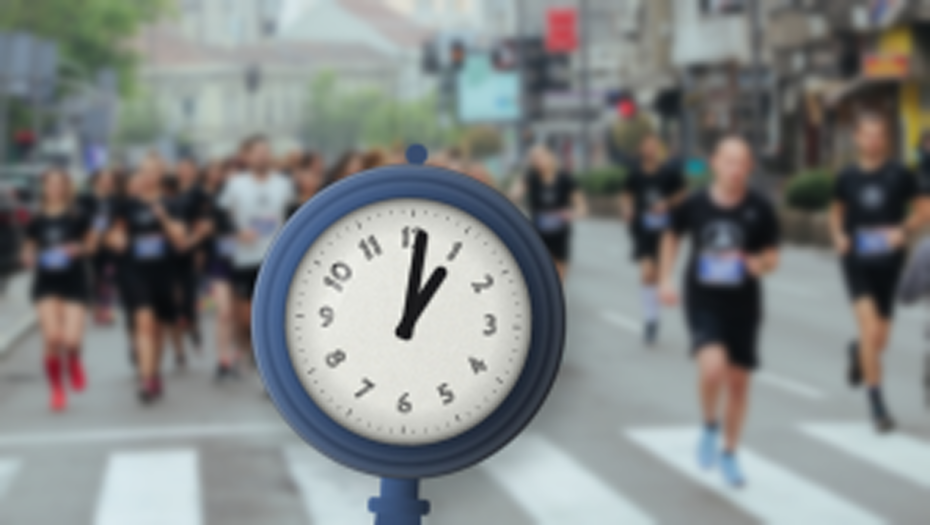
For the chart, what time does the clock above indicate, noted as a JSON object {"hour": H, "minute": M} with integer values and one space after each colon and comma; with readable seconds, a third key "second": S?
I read {"hour": 1, "minute": 1}
